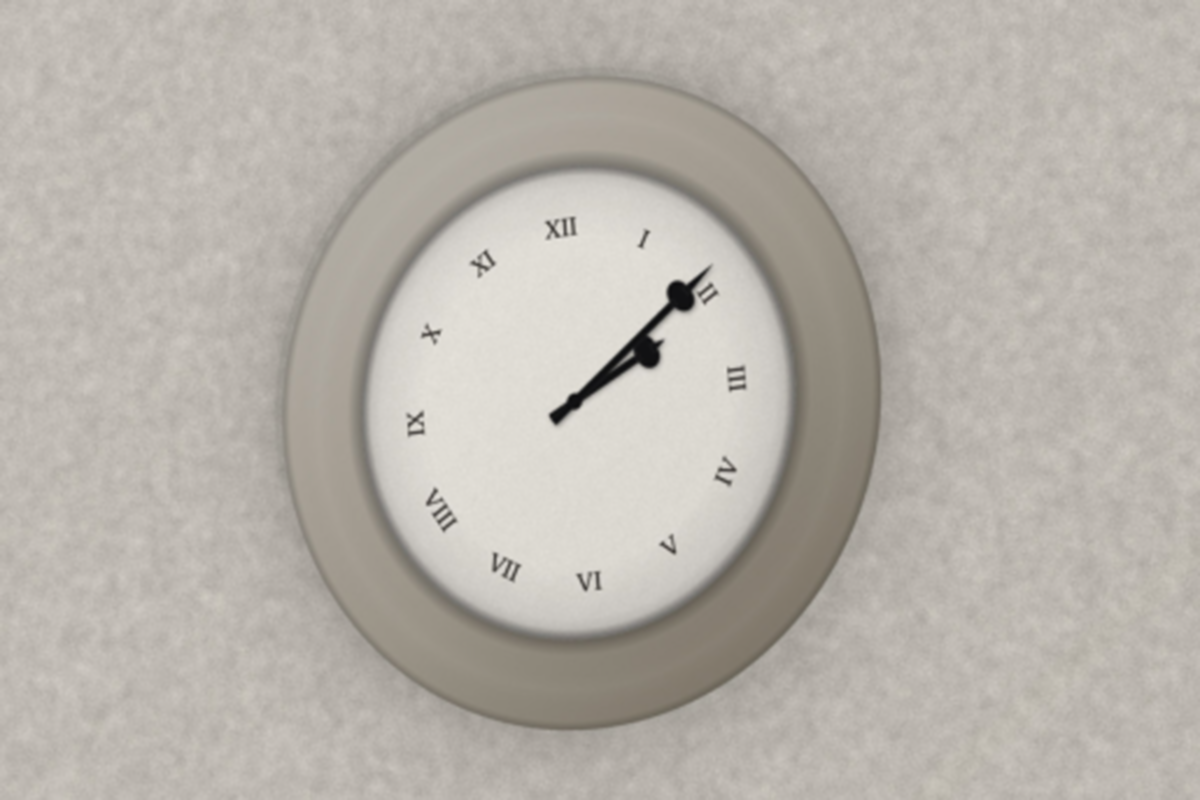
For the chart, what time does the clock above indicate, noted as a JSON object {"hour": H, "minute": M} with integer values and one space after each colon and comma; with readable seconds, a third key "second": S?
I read {"hour": 2, "minute": 9}
